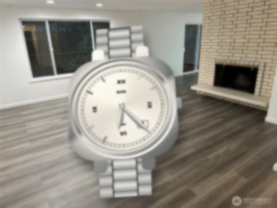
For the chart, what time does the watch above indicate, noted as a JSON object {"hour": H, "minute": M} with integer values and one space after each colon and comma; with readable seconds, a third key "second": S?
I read {"hour": 6, "minute": 23}
